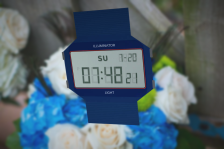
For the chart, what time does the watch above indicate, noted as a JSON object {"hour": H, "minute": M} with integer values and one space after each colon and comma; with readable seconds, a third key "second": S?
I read {"hour": 7, "minute": 48, "second": 21}
